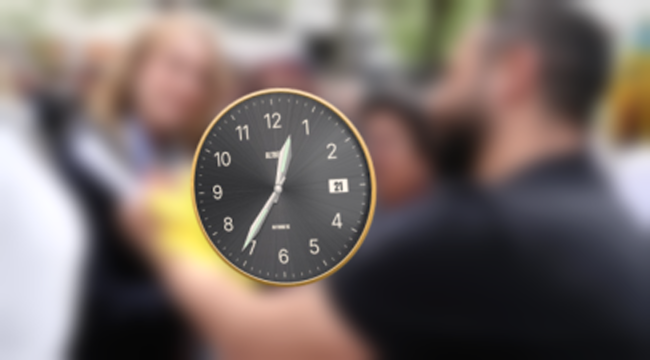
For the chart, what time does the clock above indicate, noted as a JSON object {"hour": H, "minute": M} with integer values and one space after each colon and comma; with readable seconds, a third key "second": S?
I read {"hour": 12, "minute": 36}
